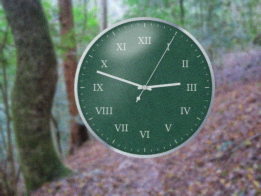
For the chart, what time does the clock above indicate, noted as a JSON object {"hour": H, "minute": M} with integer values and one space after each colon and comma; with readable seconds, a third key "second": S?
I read {"hour": 2, "minute": 48, "second": 5}
